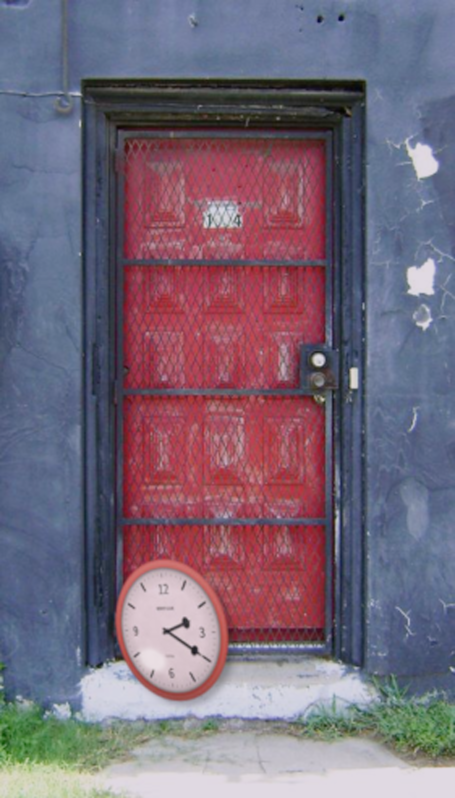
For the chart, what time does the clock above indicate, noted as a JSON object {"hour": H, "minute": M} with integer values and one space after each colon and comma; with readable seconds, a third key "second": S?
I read {"hour": 2, "minute": 20}
